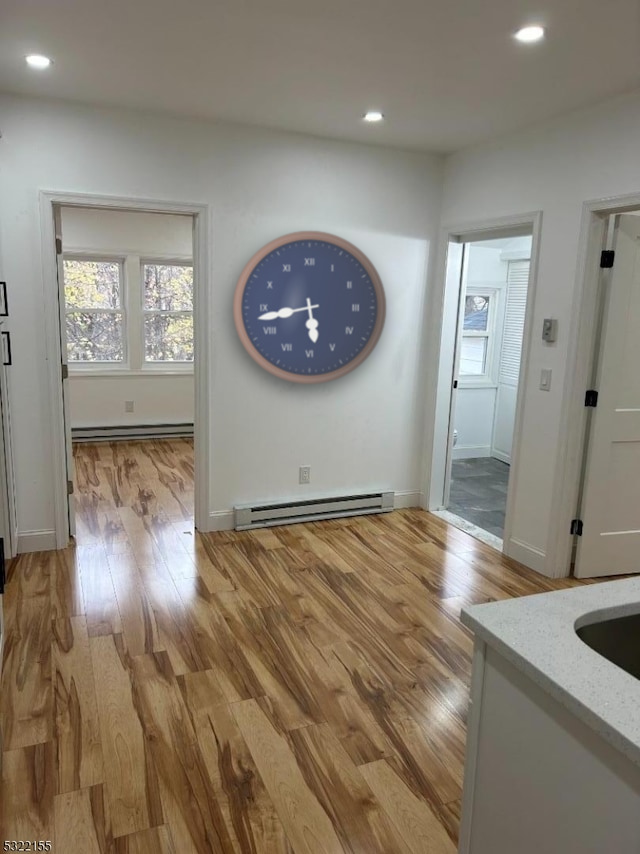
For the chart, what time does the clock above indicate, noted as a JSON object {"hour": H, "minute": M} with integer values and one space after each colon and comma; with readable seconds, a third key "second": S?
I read {"hour": 5, "minute": 43}
